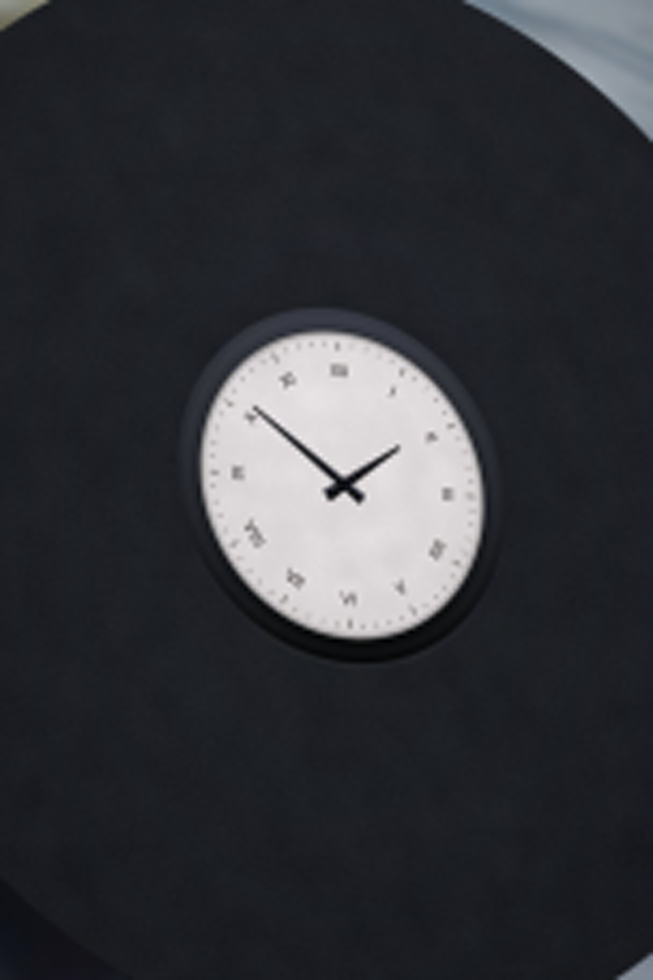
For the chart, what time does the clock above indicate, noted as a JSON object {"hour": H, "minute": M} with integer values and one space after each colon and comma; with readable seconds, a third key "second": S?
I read {"hour": 1, "minute": 51}
